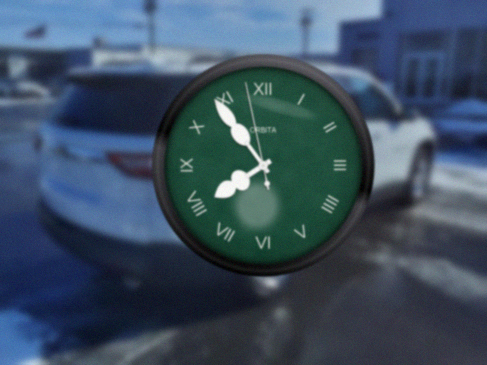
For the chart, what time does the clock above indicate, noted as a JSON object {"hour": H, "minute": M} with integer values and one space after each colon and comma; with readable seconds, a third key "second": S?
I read {"hour": 7, "minute": 53, "second": 58}
